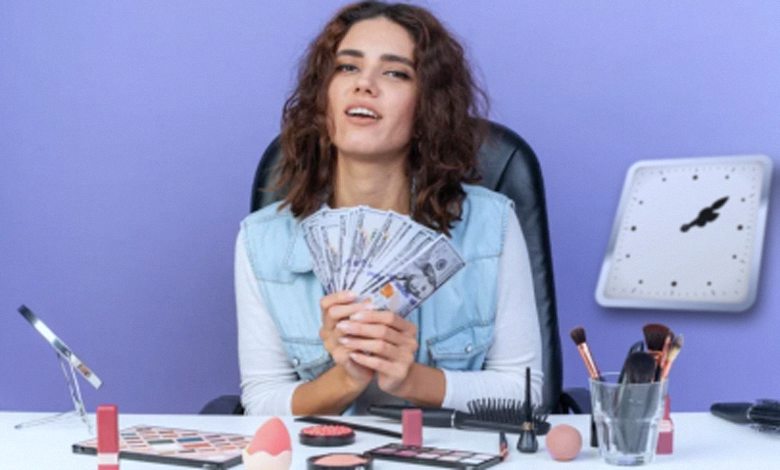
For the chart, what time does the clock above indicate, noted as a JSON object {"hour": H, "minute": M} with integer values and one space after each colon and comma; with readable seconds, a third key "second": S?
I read {"hour": 2, "minute": 8}
